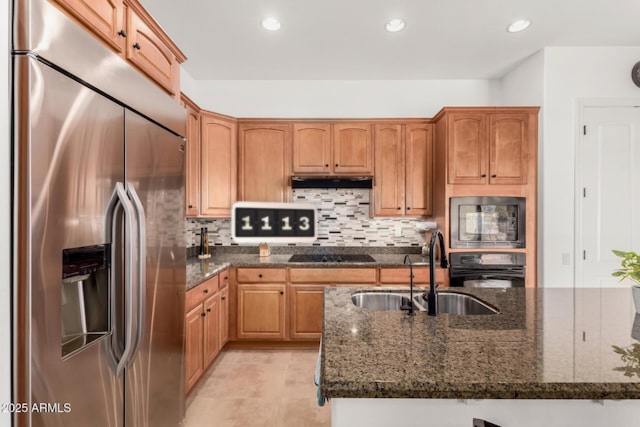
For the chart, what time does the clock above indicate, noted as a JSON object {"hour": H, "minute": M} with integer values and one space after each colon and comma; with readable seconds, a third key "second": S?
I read {"hour": 11, "minute": 13}
